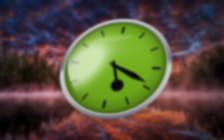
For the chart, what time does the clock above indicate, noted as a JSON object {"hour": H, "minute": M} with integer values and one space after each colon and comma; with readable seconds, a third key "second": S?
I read {"hour": 5, "minute": 19}
